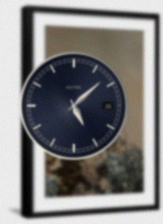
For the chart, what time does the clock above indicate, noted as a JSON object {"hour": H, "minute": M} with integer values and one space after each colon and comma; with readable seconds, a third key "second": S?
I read {"hour": 5, "minute": 8}
